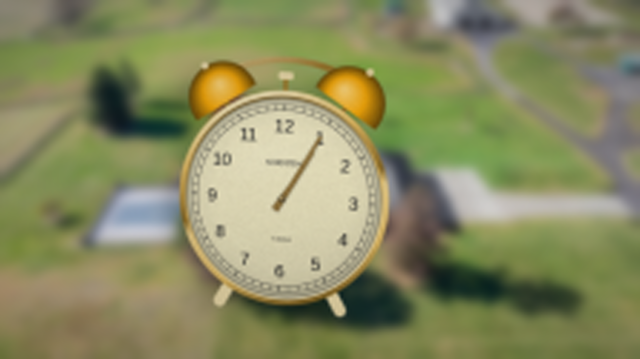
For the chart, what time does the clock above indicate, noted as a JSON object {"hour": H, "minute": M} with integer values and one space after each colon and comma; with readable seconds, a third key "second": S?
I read {"hour": 1, "minute": 5}
